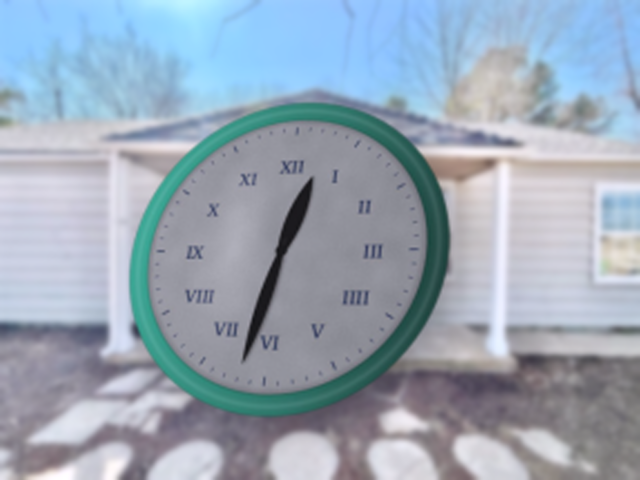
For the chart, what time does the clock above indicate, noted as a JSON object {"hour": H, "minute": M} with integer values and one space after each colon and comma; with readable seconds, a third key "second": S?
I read {"hour": 12, "minute": 32}
